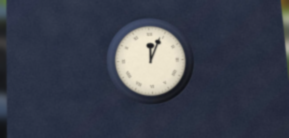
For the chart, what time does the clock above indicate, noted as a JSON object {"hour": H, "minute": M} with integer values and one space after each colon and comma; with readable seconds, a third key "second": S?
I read {"hour": 12, "minute": 4}
